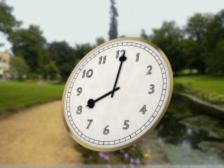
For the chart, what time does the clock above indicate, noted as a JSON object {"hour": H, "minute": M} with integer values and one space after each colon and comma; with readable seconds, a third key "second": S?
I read {"hour": 8, "minute": 1}
